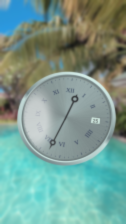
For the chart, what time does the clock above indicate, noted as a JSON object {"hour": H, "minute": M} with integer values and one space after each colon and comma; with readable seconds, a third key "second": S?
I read {"hour": 12, "minute": 33}
